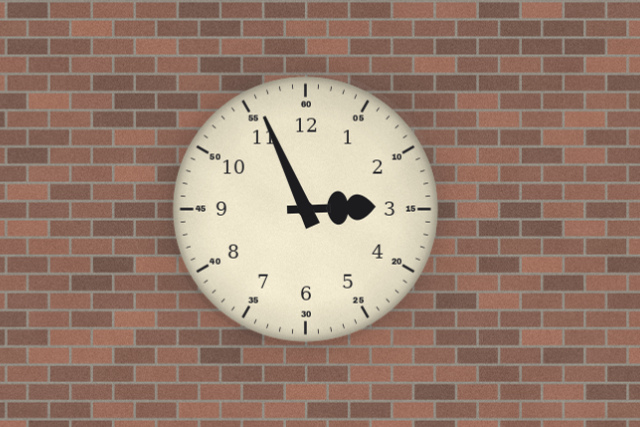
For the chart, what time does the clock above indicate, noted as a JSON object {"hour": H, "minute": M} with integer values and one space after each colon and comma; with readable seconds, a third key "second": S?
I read {"hour": 2, "minute": 56}
